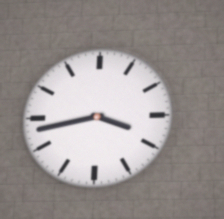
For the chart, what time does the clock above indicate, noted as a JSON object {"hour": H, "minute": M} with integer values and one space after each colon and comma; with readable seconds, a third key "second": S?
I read {"hour": 3, "minute": 43}
